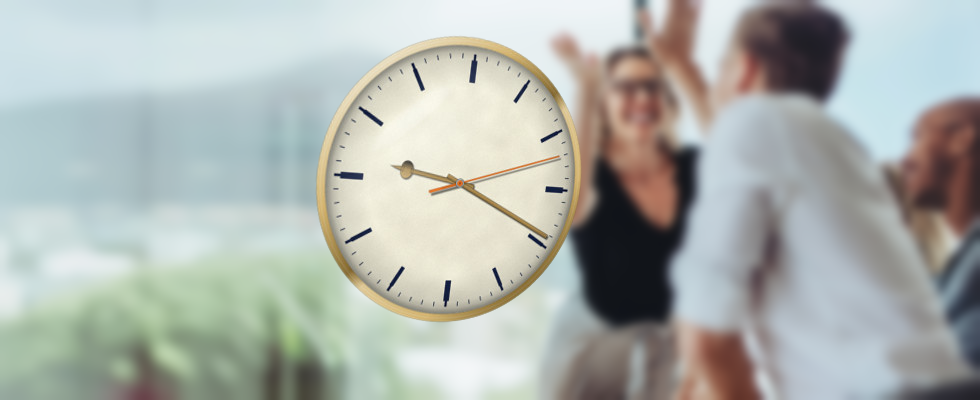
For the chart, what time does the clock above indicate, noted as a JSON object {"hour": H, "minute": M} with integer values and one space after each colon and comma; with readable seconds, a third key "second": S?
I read {"hour": 9, "minute": 19, "second": 12}
